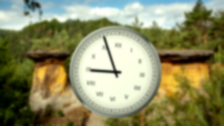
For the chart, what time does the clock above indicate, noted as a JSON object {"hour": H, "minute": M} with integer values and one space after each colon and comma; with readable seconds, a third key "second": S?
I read {"hour": 8, "minute": 56}
